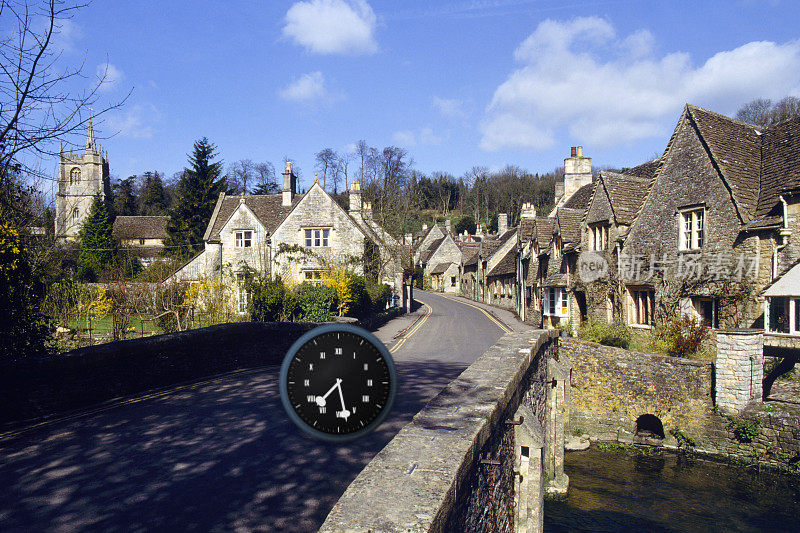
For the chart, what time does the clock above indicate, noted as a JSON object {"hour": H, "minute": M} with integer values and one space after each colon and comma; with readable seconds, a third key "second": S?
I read {"hour": 7, "minute": 28}
